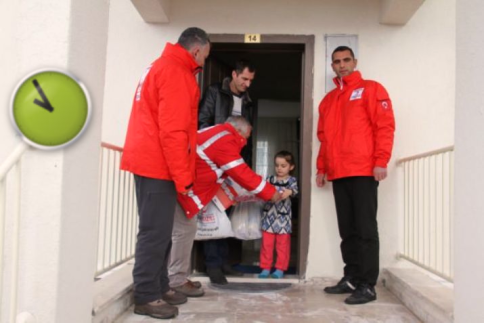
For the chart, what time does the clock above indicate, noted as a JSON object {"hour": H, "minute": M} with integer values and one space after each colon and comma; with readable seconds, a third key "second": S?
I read {"hour": 9, "minute": 55}
